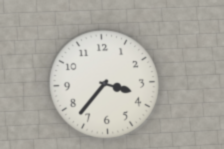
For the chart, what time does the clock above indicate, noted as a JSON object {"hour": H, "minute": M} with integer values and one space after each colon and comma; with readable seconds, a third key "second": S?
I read {"hour": 3, "minute": 37}
